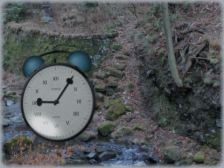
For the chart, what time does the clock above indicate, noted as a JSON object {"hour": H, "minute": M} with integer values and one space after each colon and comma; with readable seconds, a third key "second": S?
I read {"hour": 9, "minute": 6}
